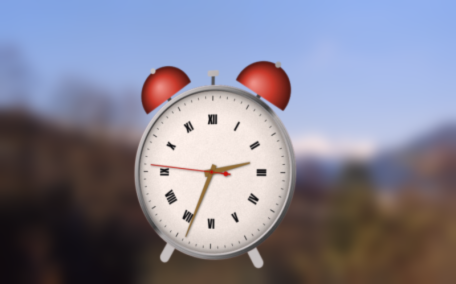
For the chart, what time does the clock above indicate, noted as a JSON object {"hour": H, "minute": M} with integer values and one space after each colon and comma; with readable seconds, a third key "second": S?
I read {"hour": 2, "minute": 33, "second": 46}
